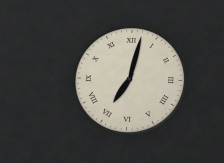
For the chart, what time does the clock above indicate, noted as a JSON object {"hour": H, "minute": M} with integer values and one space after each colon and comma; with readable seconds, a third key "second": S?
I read {"hour": 7, "minute": 2}
